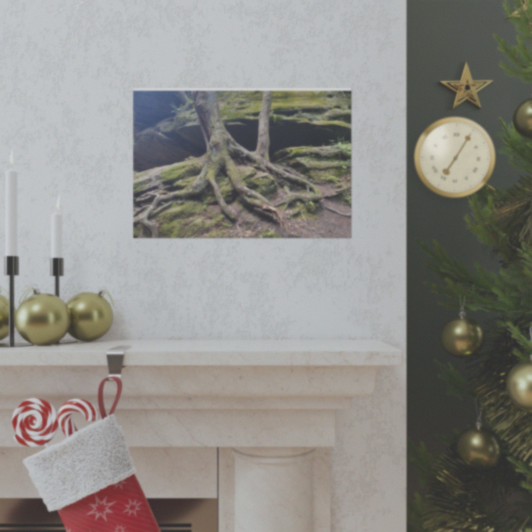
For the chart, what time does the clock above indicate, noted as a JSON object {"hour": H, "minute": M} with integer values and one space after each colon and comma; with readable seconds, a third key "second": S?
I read {"hour": 7, "minute": 5}
